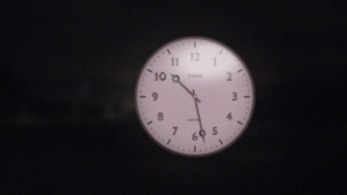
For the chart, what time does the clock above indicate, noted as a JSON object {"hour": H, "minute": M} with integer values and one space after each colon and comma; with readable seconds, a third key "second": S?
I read {"hour": 10, "minute": 28}
